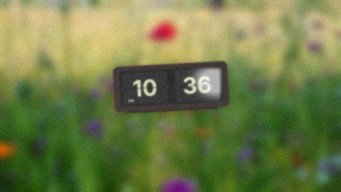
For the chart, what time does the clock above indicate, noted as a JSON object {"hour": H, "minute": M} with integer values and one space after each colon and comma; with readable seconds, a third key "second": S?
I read {"hour": 10, "minute": 36}
